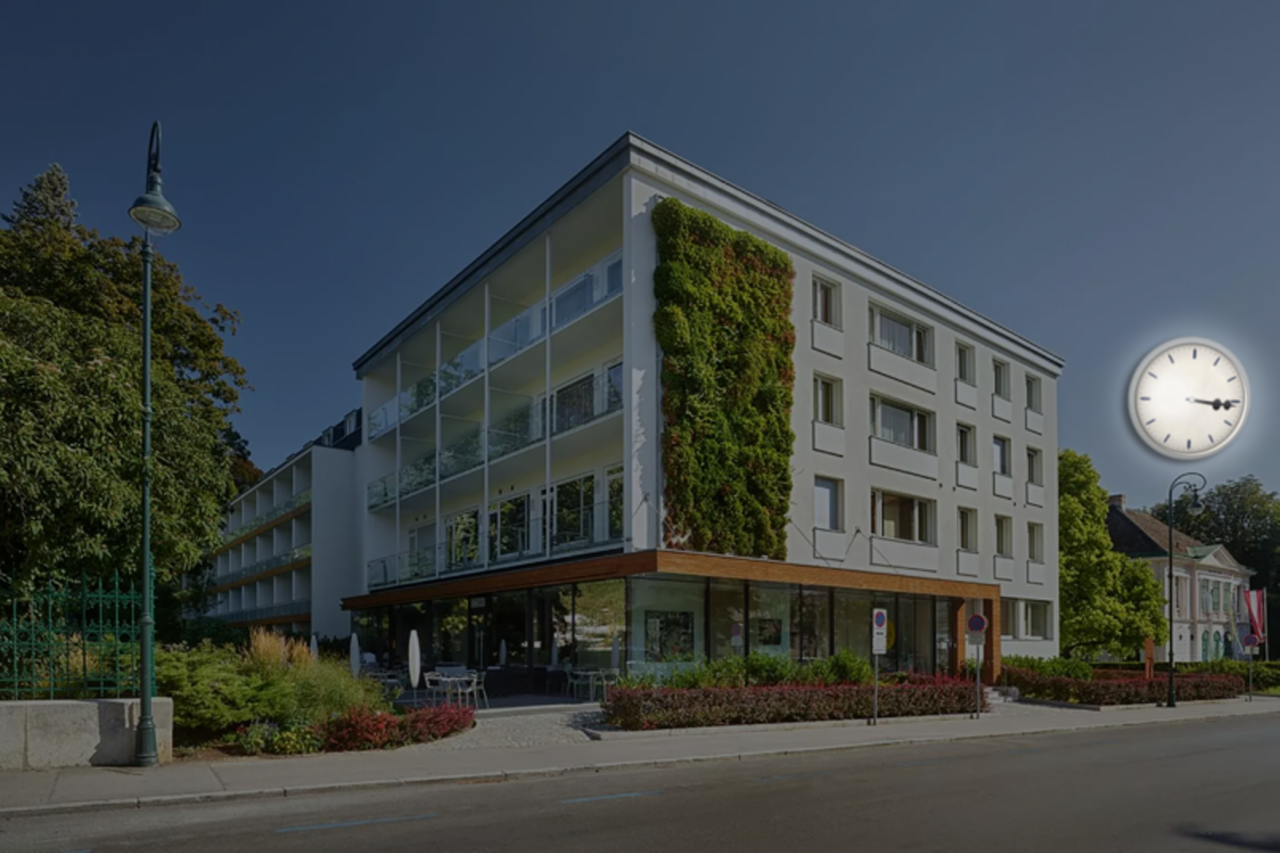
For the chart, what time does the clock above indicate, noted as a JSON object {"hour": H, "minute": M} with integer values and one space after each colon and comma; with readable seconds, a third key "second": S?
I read {"hour": 3, "minute": 16}
